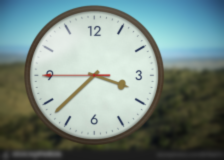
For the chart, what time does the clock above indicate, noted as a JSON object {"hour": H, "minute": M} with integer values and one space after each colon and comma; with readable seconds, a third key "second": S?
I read {"hour": 3, "minute": 37, "second": 45}
